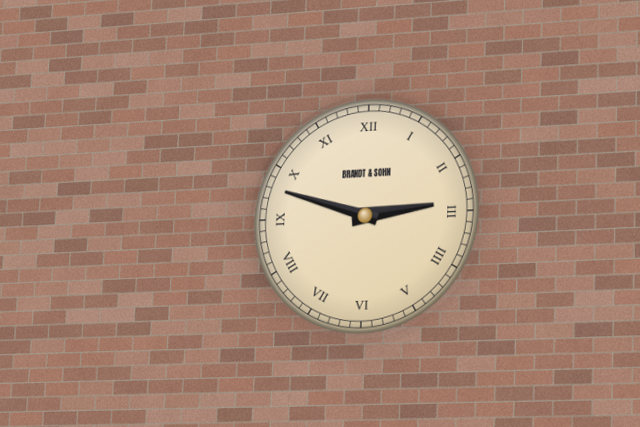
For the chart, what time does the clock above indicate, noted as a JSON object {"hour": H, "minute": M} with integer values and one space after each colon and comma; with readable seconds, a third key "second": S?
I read {"hour": 2, "minute": 48}
